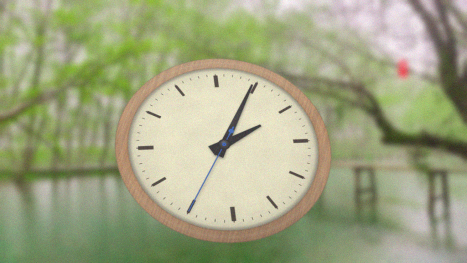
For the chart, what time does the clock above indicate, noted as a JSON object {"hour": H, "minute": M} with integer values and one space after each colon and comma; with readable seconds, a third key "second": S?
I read {"hour": 2, "minute": 4, "second": 35}
